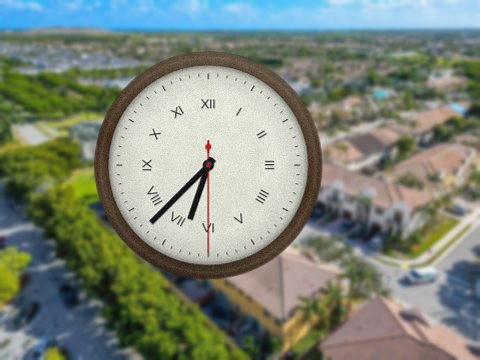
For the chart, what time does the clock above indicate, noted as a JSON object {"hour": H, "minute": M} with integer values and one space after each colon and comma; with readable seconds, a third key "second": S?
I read {"hour": 6, "minute": 37, "second": 30}
